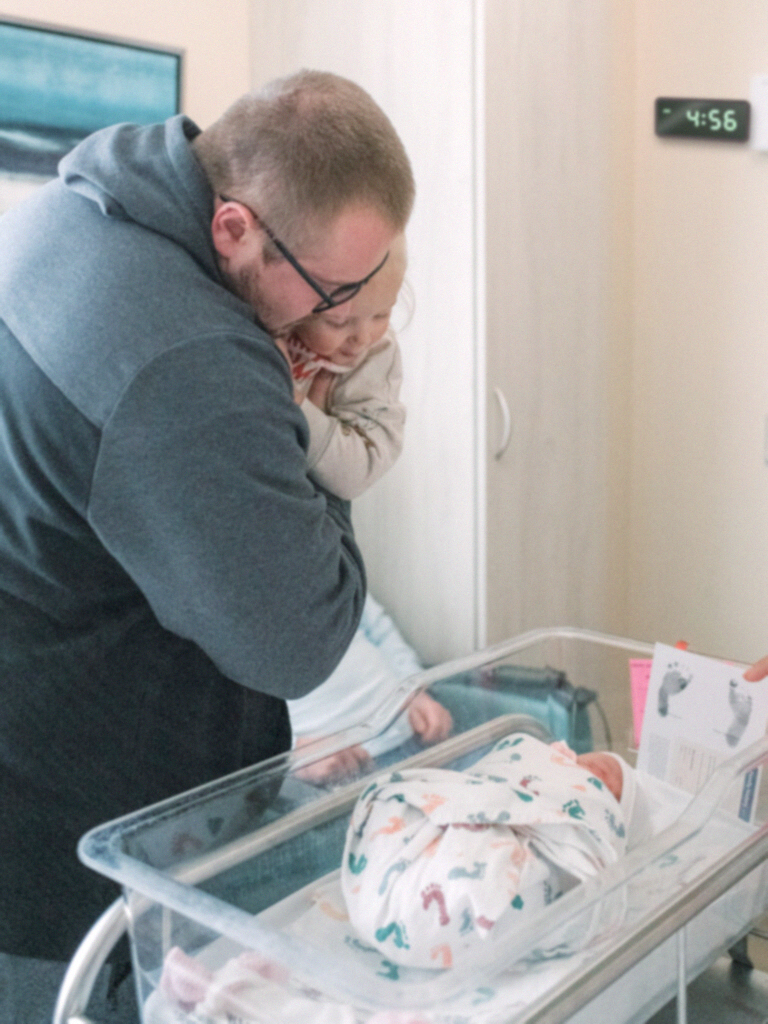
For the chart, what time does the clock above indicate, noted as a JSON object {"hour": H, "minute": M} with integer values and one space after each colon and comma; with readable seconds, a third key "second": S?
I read {"hour": 4, "minute": 56}
